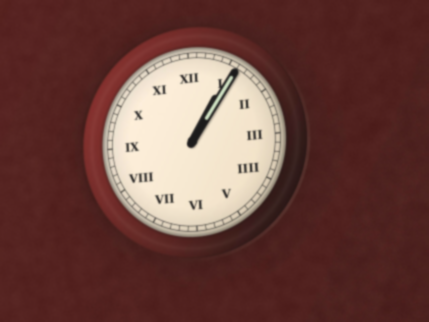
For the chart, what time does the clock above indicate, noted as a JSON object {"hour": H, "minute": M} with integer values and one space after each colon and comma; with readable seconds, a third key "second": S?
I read {"hour": 1, "minute": 6}
